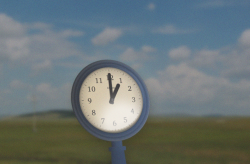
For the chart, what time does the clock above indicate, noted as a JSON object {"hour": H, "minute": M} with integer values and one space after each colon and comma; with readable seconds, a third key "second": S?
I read {"hour": 1, "minute": 0}
